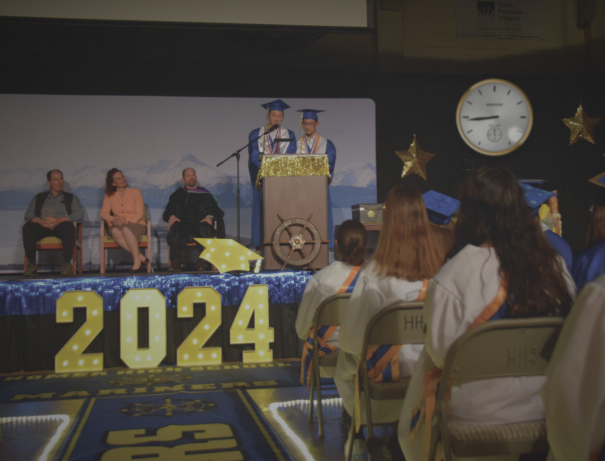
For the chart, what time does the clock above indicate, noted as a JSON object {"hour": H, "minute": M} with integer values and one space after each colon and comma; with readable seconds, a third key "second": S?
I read {"hour": 8, "minute": 44}
